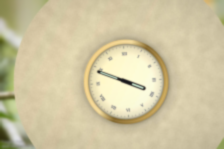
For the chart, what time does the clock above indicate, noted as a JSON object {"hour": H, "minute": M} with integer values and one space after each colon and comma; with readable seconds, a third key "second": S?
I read {"hour": 3, "minute": 49}
